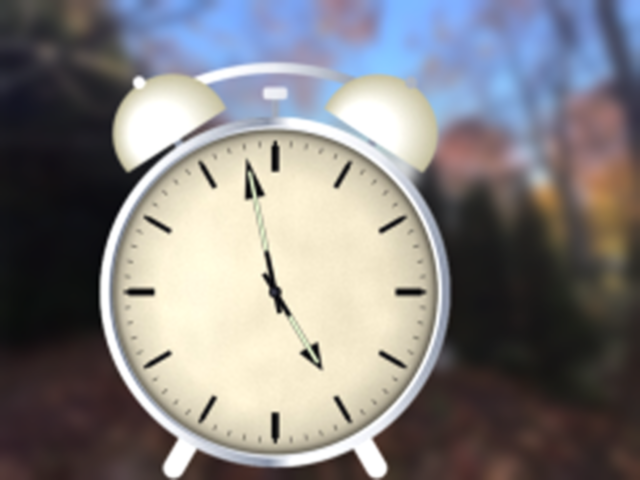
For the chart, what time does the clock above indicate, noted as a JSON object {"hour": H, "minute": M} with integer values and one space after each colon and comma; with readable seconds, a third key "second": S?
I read {"hour": 4, "minute": 58}
